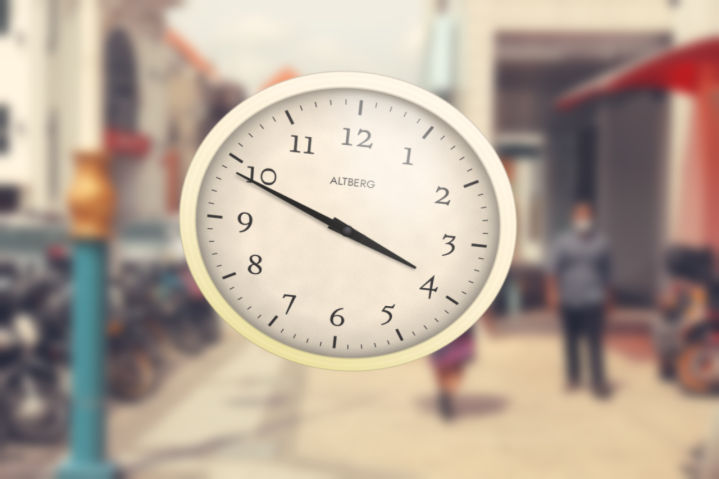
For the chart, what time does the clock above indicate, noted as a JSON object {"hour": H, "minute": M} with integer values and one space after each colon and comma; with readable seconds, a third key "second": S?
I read {"hour": 3, "minute": 49}
